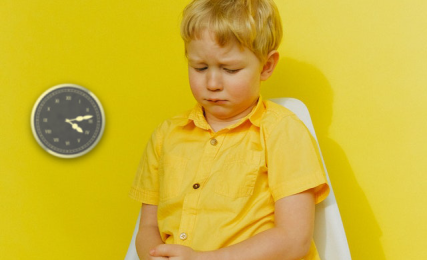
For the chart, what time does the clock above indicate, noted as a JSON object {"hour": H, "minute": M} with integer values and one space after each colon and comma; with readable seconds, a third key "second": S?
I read {"hour": 4, "minute": 13}
